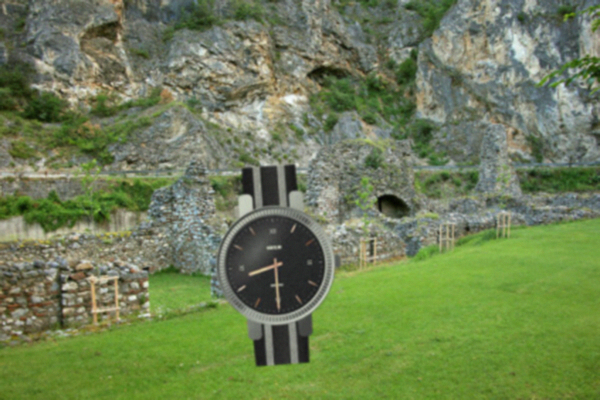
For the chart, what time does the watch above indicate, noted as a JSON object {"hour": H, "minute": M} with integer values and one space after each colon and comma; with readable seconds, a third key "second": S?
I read {"hour": 8, "minute": 30}
